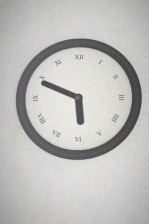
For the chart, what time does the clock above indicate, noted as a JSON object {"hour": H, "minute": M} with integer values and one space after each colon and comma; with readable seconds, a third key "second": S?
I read {"hour": 5, "minute": 49}
